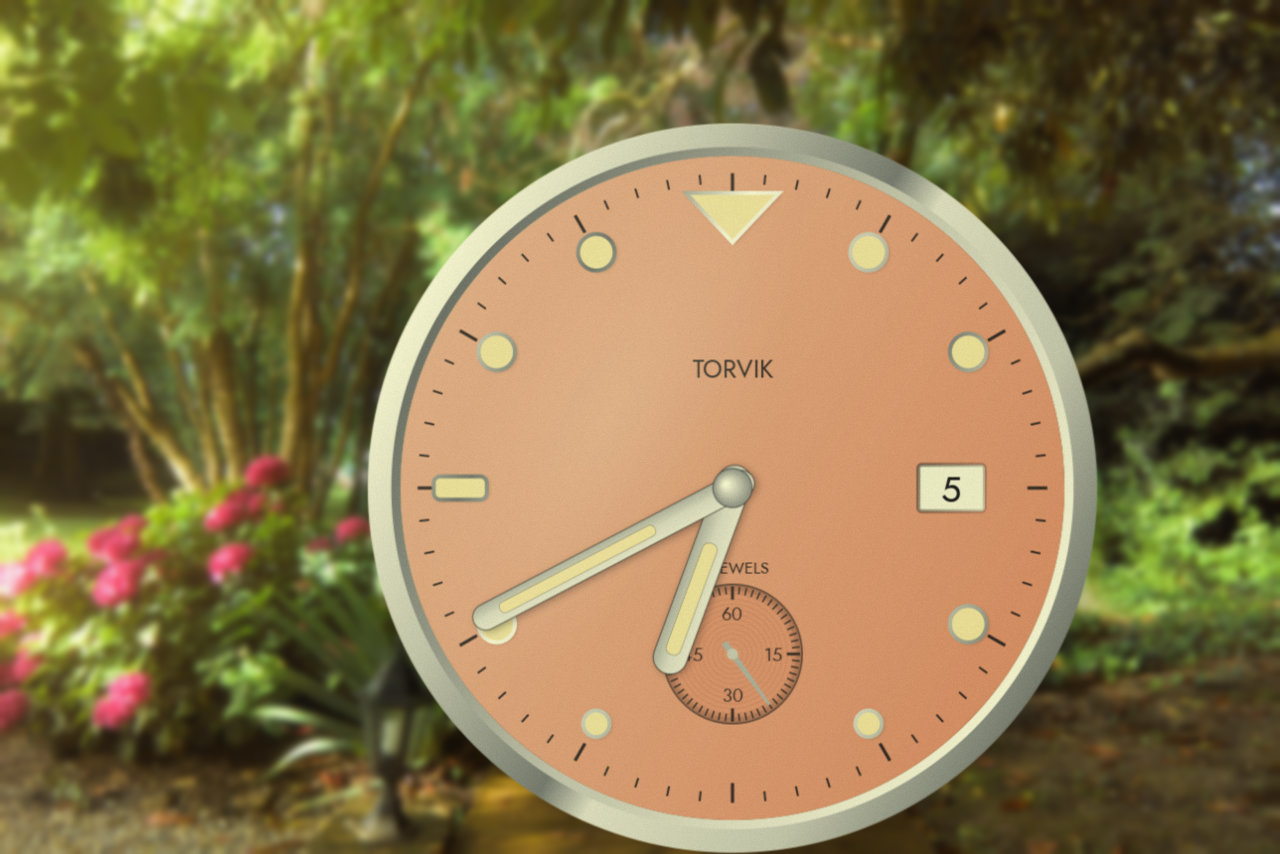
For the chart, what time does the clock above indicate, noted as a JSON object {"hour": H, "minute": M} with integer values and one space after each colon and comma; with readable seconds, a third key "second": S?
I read {"hour": 6, "minute": 40, "second": 24}
